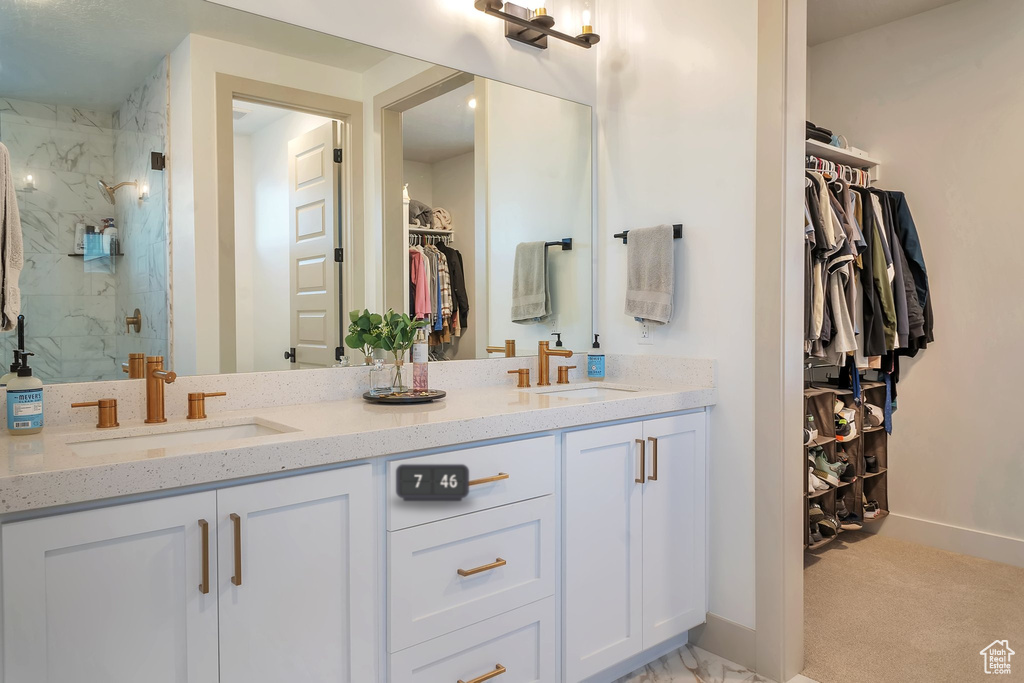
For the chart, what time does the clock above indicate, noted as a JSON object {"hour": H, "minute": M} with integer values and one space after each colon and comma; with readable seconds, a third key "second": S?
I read {"hour": 7, "minute": 46}
